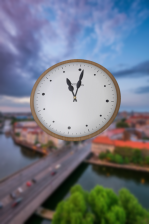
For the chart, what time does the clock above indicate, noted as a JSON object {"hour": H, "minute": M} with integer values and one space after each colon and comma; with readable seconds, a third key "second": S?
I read {"hour": 11, "minute": 1}
